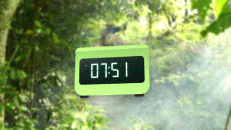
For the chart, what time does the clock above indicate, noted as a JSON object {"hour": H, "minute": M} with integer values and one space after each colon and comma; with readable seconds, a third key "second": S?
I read {"hour": 7, "minute": 51}
